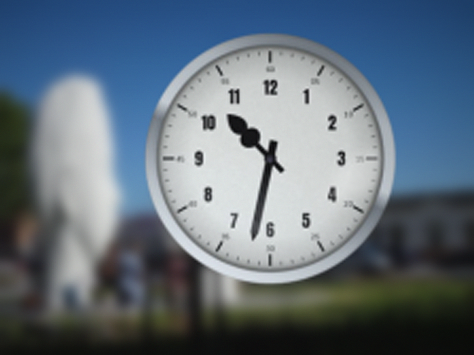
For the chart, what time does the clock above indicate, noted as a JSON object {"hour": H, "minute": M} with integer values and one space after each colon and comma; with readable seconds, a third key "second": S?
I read {"hour": 10, "minute": 32}
